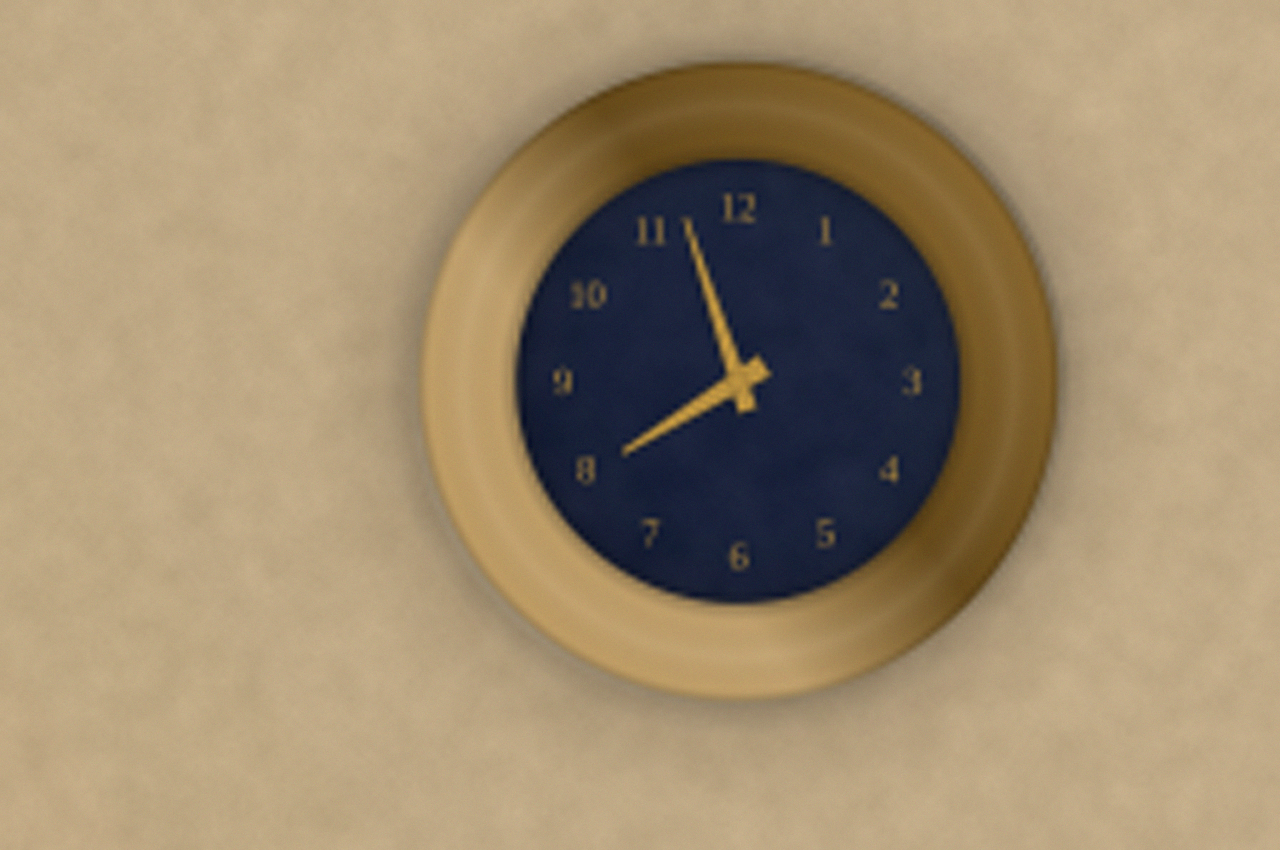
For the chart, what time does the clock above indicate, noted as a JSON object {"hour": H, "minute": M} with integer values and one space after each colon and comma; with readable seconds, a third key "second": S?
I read {"hour": 7, "minute": 57}
